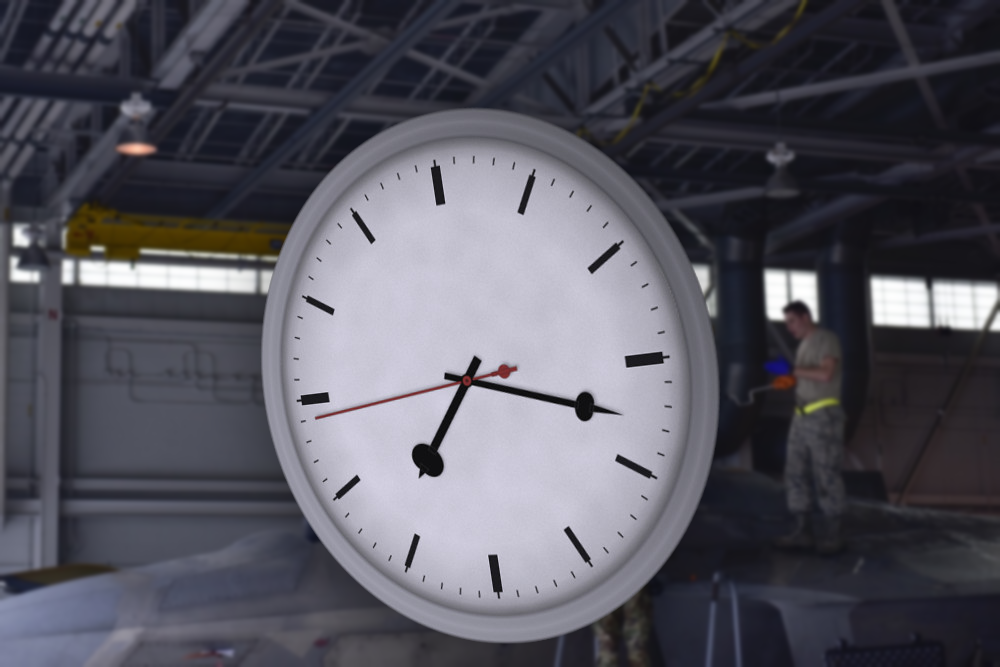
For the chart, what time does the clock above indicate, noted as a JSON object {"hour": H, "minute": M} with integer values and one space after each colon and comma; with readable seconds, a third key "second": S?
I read {"hour": 7, "minute": 17, "second": 44}
